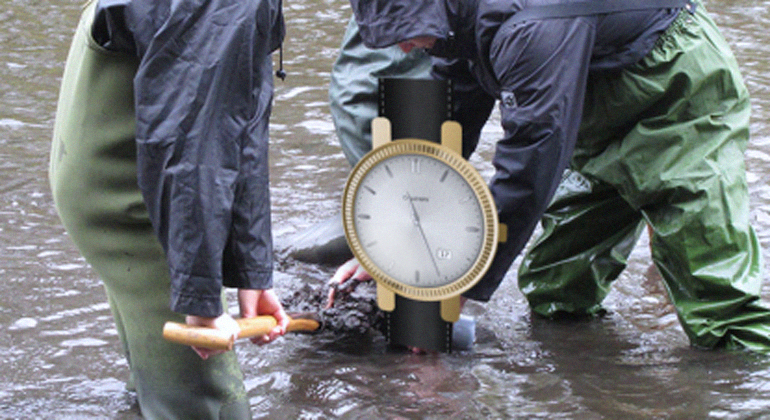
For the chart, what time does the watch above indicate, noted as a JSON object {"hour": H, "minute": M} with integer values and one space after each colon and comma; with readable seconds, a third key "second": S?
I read {"hour": 11, "minute": 26}
